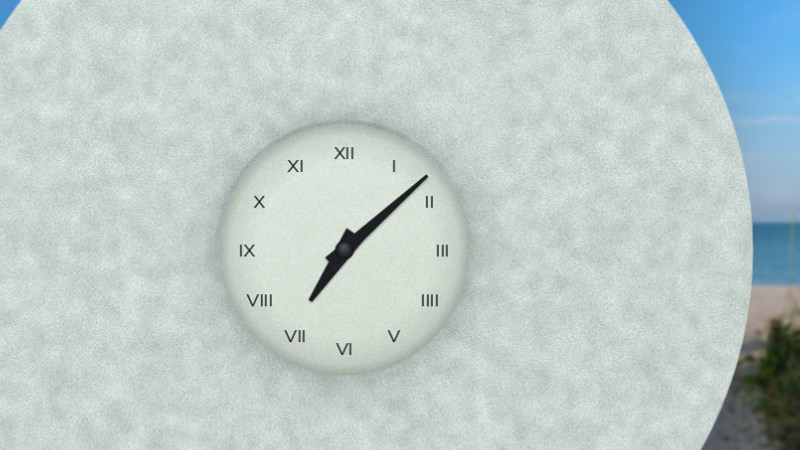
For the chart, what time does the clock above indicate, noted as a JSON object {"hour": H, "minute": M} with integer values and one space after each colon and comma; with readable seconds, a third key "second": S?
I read {"hour": 7, "minute": 8}
